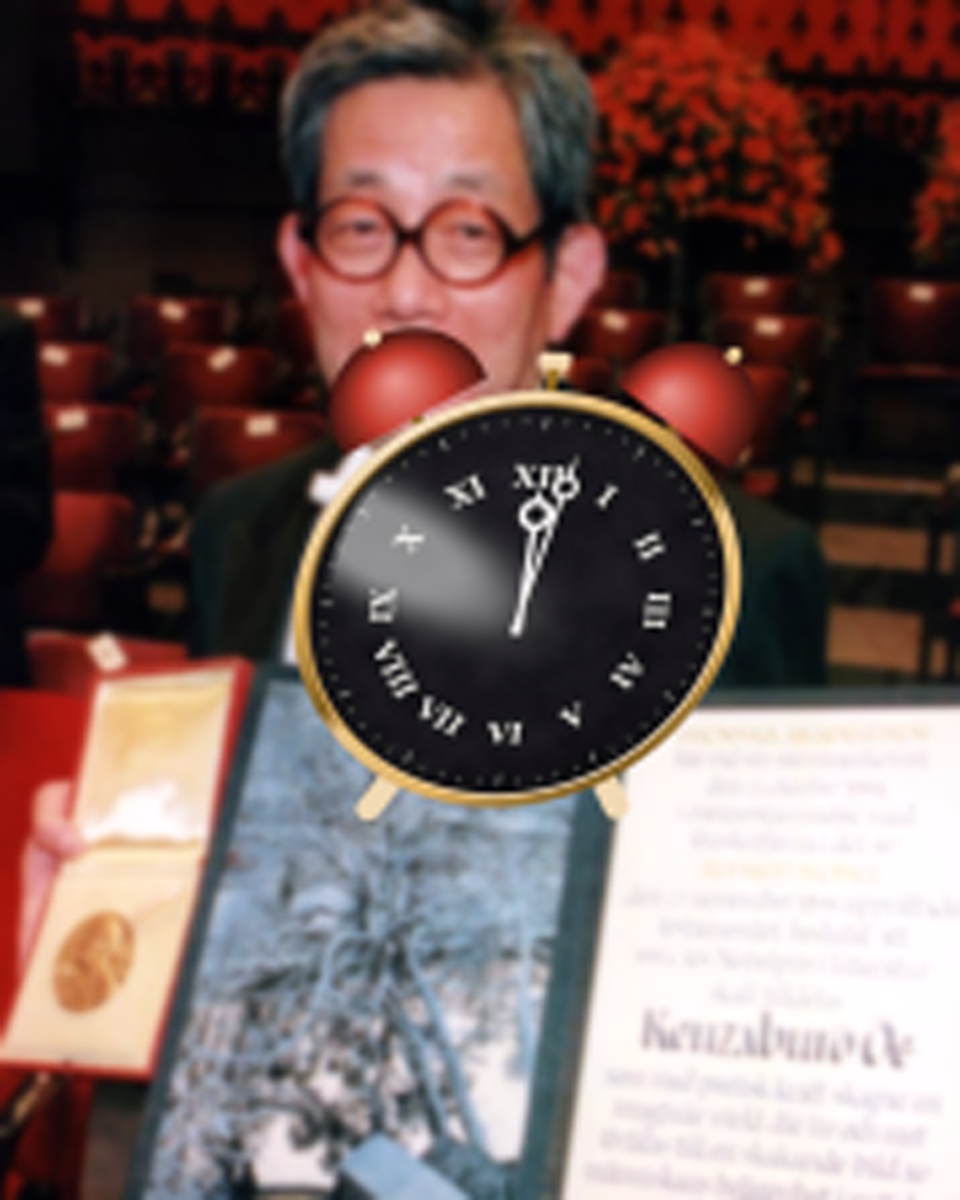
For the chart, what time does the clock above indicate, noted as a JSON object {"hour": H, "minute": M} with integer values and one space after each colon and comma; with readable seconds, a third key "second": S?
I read {"hour": 12, "minute": 2}
